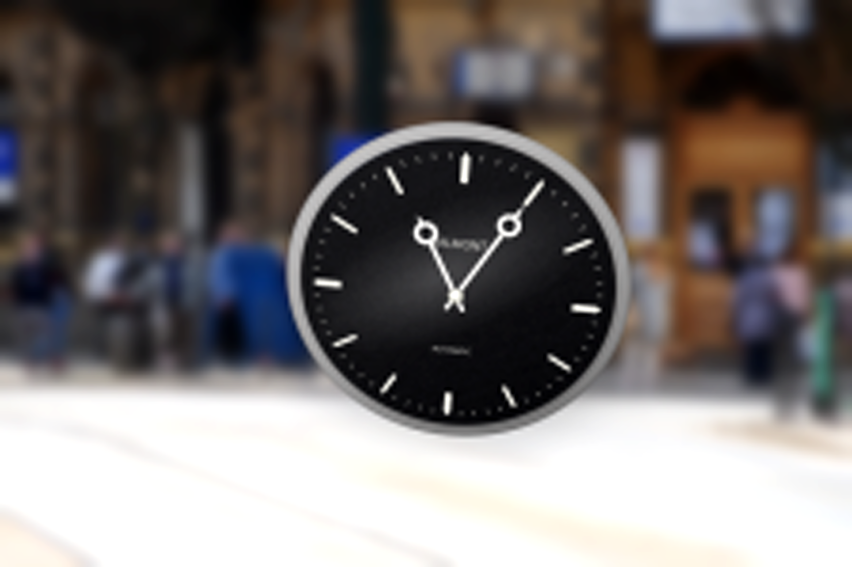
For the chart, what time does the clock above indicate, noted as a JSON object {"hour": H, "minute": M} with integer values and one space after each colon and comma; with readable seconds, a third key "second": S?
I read {"hour": 11, "minute": 5}
